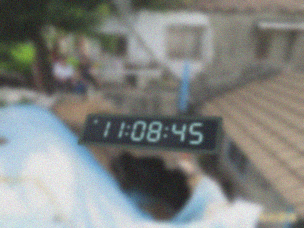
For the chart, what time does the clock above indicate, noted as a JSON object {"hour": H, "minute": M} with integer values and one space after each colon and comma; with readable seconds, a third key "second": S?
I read {"hour": 11, "minute": 8, "second": 45}
